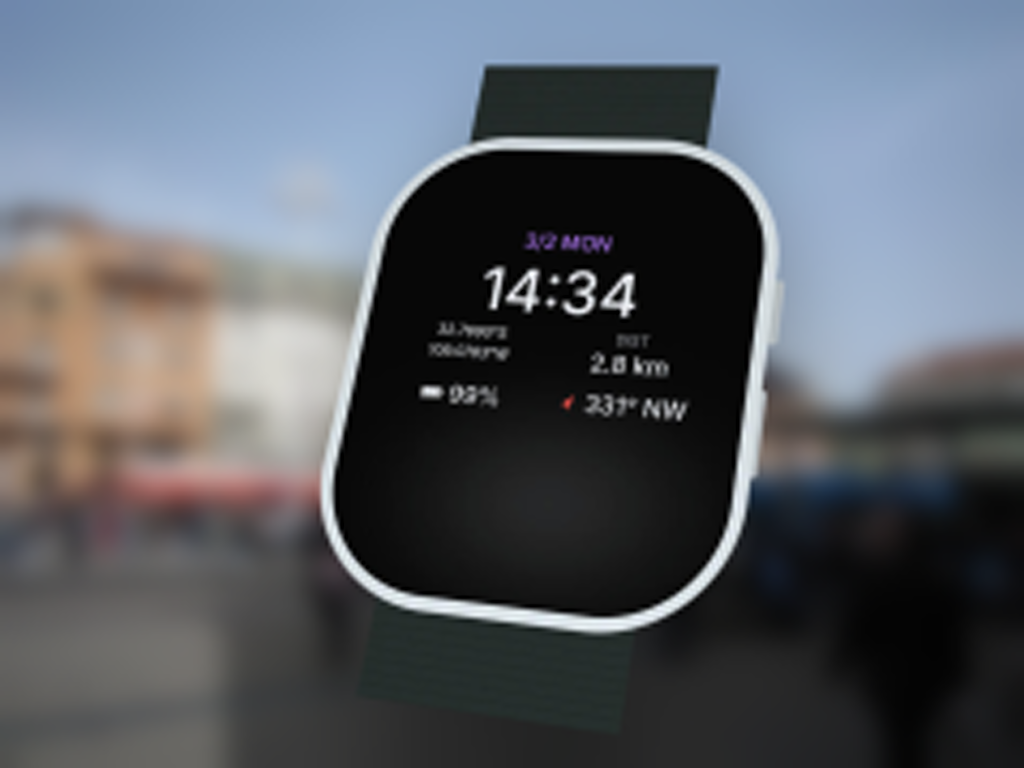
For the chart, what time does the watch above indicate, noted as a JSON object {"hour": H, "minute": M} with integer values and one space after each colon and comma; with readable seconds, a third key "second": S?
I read {"hour": 14, "minute": 34}
